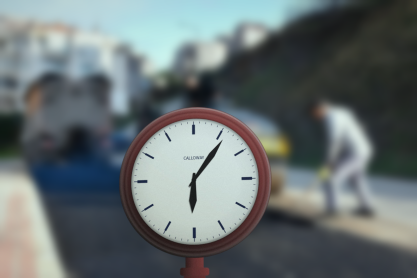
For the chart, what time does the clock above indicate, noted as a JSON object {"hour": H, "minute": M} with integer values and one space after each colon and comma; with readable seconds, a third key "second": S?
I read {"hour": 6, "minute": 6}
